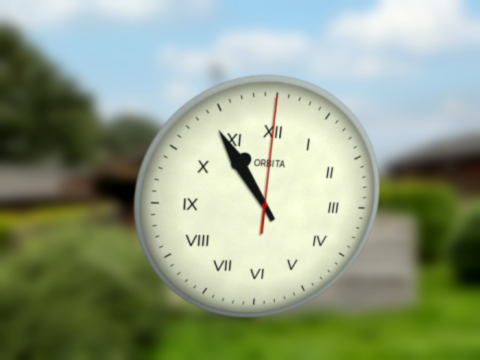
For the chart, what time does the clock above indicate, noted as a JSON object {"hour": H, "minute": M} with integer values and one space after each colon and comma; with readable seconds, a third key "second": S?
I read {"hour": 10, "minute": 54, "second": 0}
